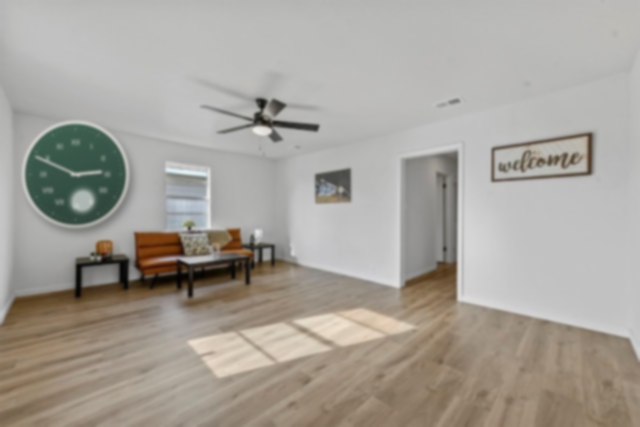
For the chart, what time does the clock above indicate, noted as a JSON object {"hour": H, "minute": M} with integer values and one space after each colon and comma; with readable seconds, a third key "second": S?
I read {"hour": 2, "minute": 49}
